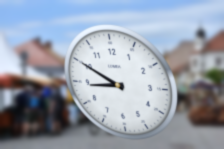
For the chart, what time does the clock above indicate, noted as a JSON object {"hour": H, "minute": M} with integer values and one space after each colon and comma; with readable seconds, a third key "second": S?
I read {"hour": 8, "minute": 50}
